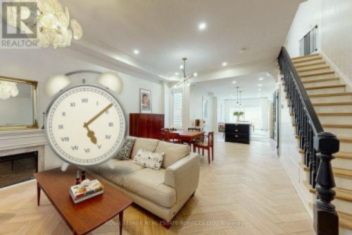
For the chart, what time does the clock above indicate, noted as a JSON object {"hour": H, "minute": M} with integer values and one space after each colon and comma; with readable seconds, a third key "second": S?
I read {"hour": 5, "minute": 9}
